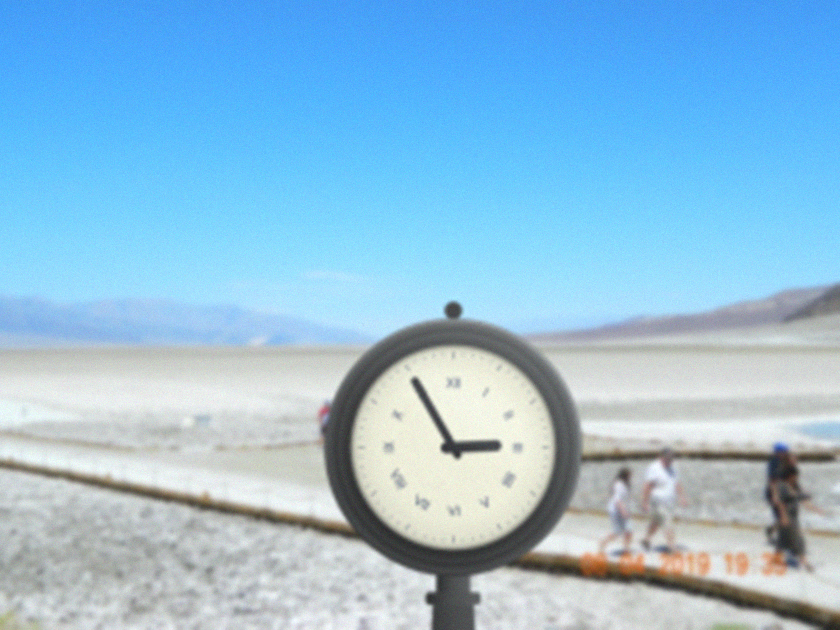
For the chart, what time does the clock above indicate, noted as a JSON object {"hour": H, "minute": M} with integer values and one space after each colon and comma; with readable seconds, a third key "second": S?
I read {"hour": 2, "minute": 55}
